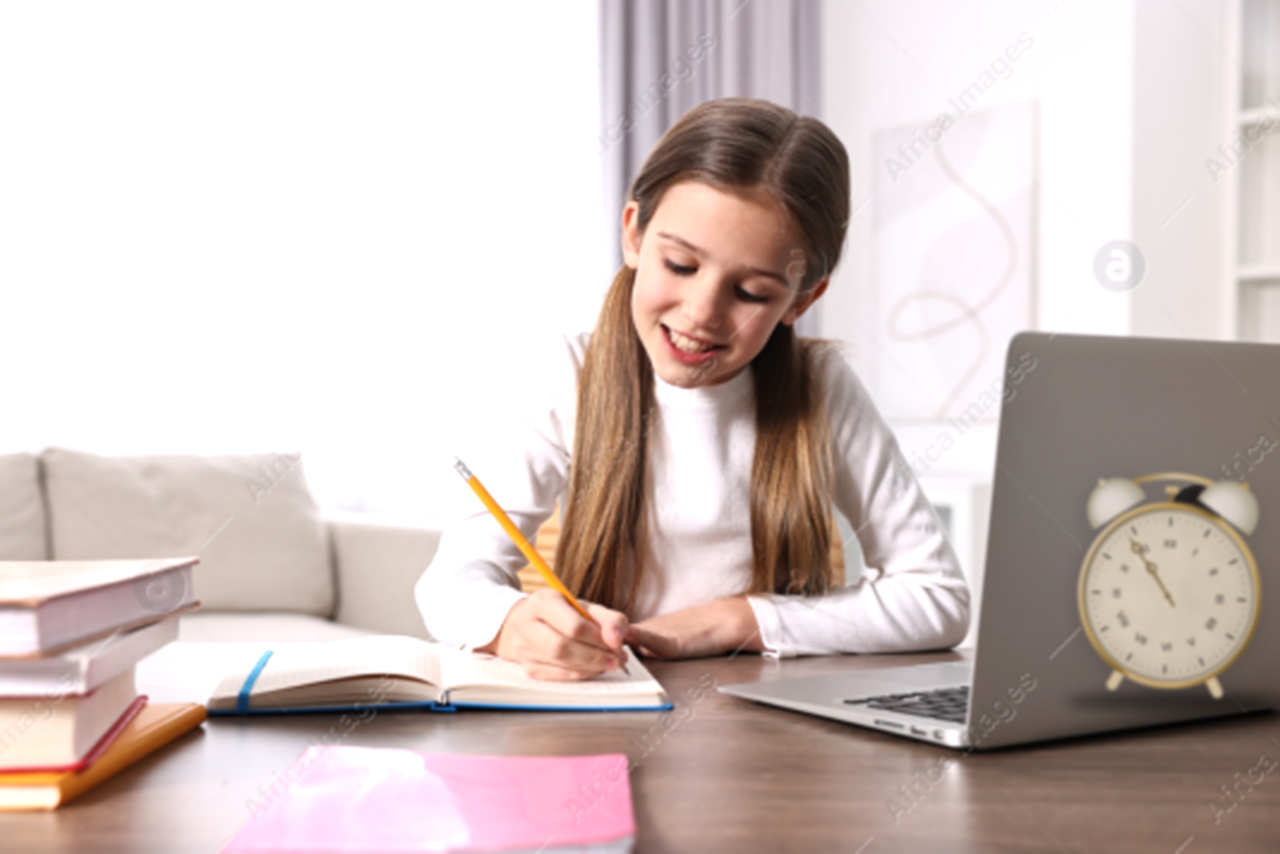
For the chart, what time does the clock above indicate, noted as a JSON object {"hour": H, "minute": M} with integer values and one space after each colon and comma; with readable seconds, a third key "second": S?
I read {"hour": 10, "minute": 54}
